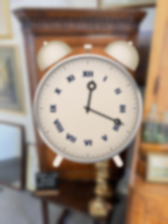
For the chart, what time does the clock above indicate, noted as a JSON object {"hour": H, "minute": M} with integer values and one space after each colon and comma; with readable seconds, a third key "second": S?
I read {"hour": 12, "minute": 19}
